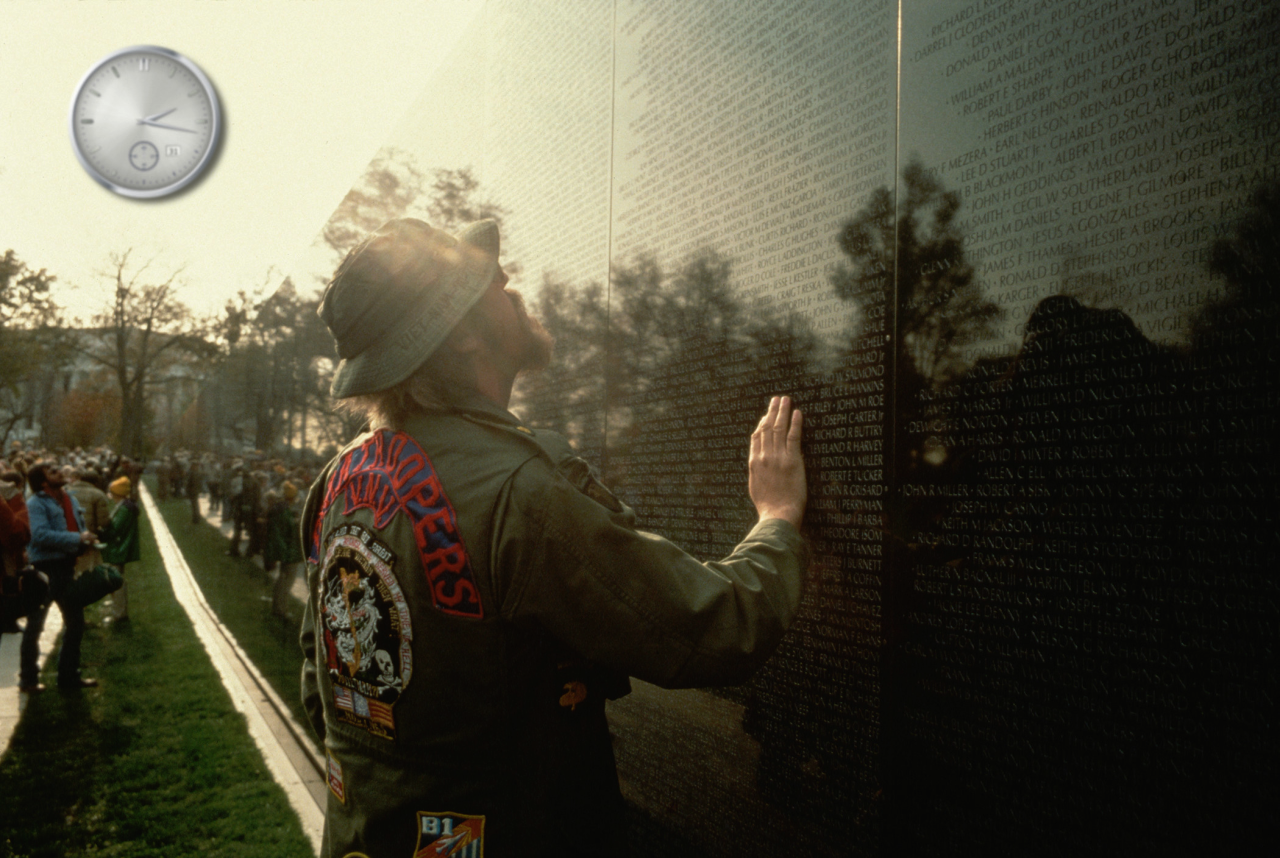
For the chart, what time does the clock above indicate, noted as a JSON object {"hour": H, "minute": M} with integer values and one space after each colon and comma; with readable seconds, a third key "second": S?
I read {"hour": 2, "minute": 17}
